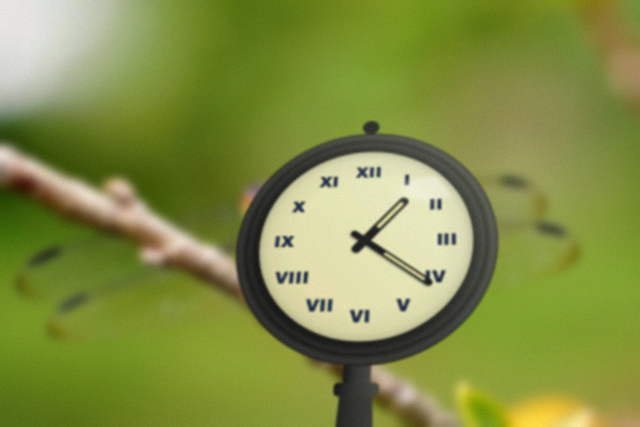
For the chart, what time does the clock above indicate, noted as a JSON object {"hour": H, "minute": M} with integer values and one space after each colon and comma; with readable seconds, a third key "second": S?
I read {"hour": 1, "minute": 21}
